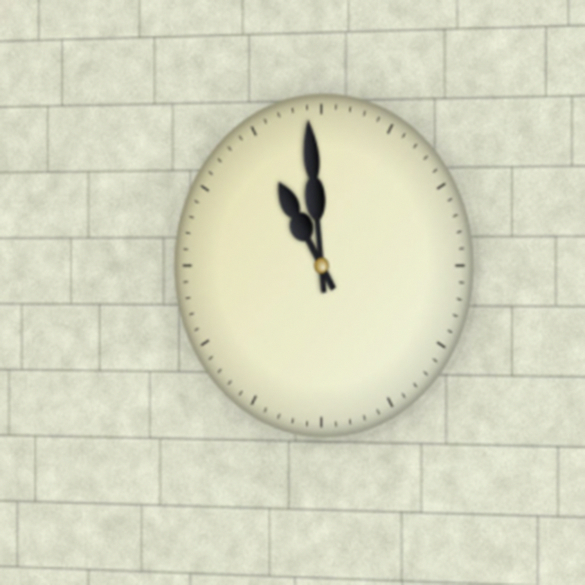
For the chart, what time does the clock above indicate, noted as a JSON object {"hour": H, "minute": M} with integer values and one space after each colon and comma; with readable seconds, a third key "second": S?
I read {"hour": 10, "minute": 59}
